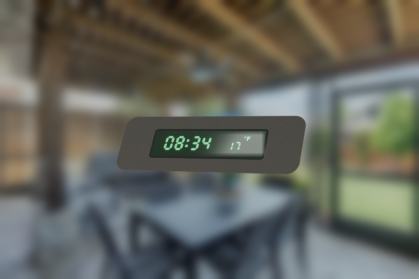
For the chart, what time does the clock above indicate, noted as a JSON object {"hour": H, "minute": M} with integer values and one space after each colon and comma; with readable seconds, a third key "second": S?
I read {"hour": 8, "minute": 34}
